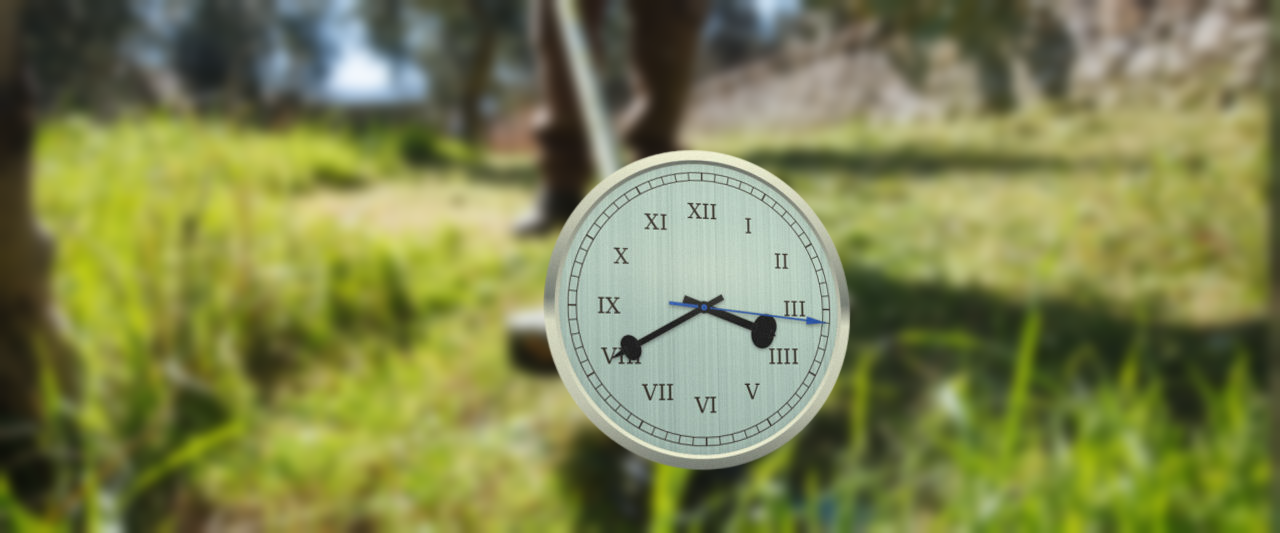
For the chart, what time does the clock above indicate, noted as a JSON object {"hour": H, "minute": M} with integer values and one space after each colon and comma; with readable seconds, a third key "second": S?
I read {"hour": 3, "minute": 40, "second": 16}
